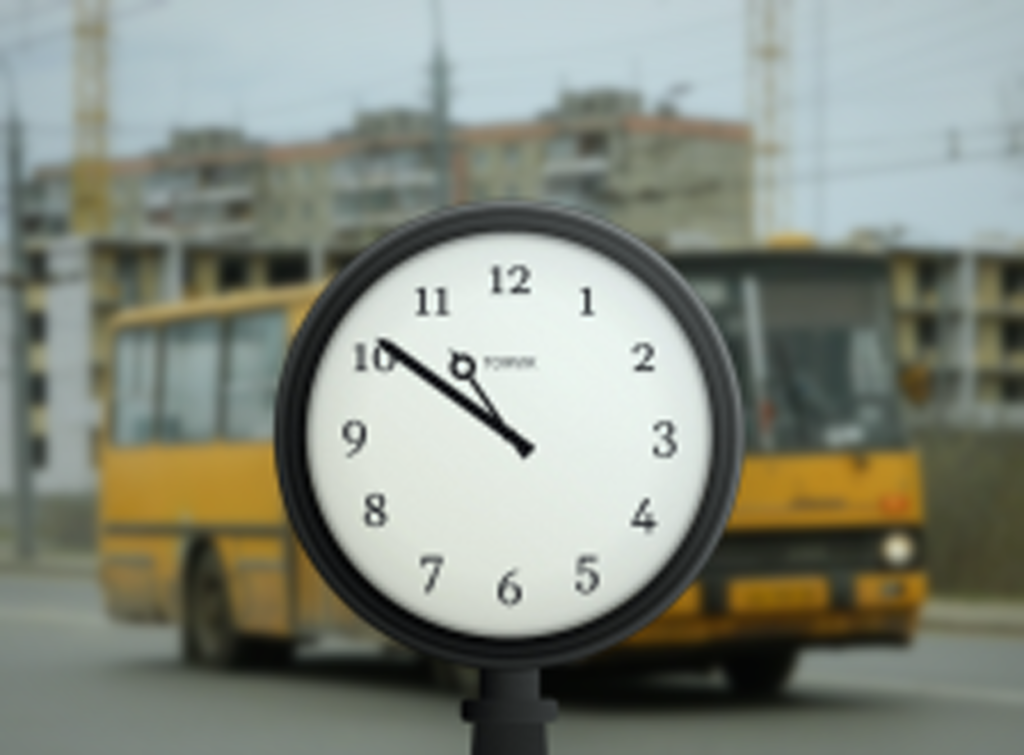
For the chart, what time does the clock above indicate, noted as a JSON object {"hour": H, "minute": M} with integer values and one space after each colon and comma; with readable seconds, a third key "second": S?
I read {"hour": 10, "minute": 51}
